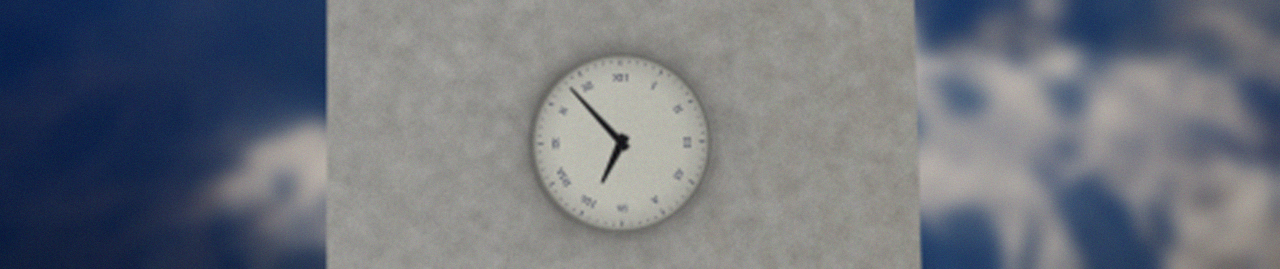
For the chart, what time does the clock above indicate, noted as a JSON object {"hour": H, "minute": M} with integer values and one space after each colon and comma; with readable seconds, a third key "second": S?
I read {"hour": 6, "minute": 53}
